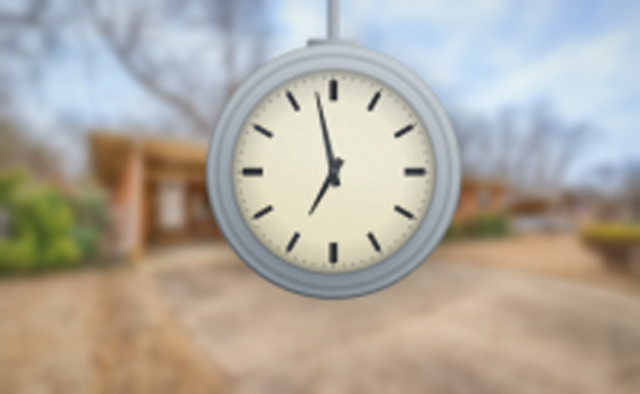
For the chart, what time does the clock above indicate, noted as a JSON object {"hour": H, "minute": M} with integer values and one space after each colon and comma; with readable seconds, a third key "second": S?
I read {"hour": 6, "minute": 58}
